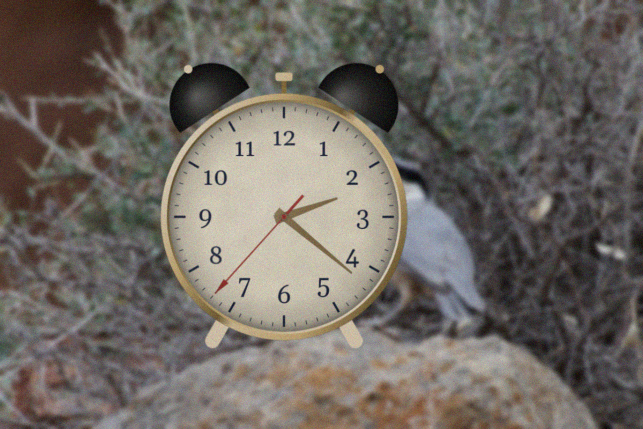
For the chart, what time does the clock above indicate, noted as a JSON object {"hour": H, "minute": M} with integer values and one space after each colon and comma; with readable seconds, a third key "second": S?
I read {"hour": 2, "minute": 21, "second": 37}
